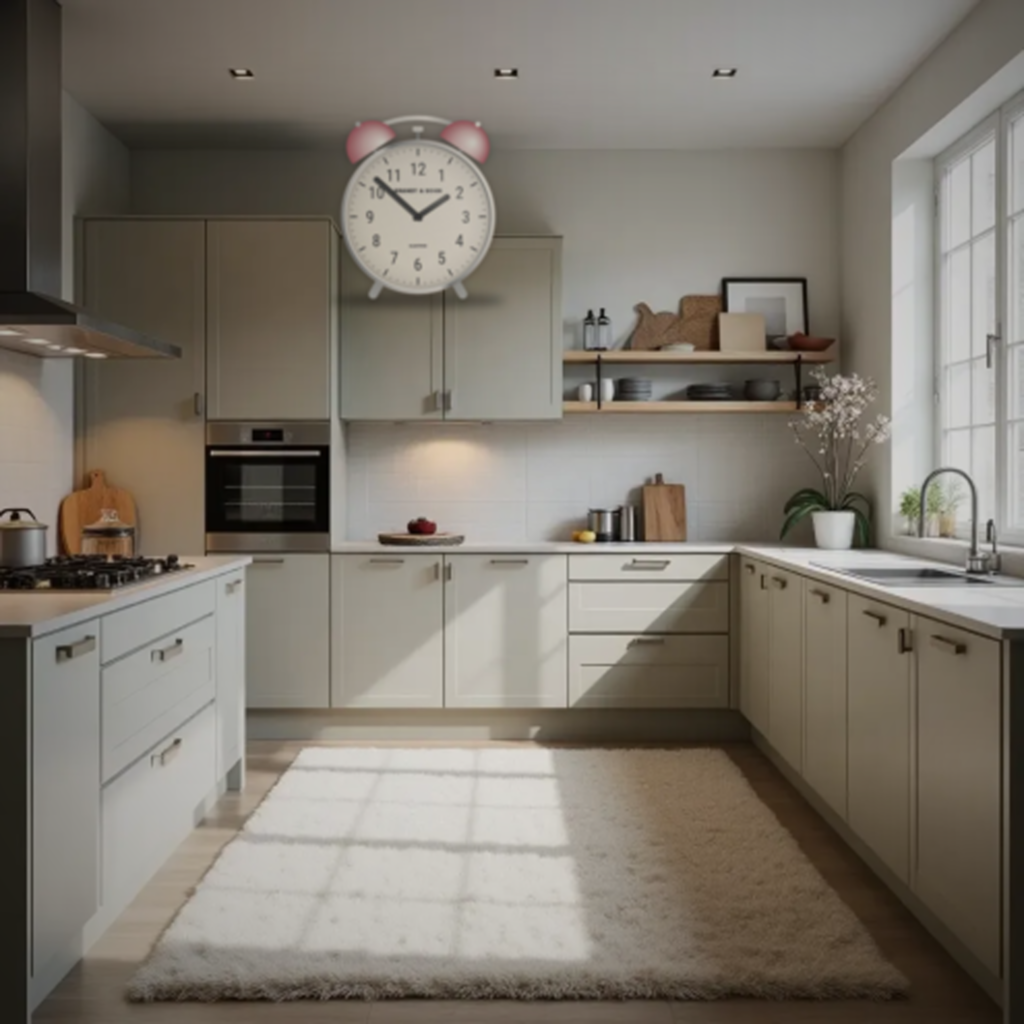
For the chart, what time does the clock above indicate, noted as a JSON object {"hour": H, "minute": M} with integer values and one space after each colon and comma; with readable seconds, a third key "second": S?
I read {"hour": 1, "minute": 52}
